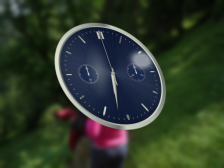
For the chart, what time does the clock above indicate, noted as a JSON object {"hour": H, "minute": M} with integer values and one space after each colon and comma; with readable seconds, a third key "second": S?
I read {"hour": 6, "minute": 32}
